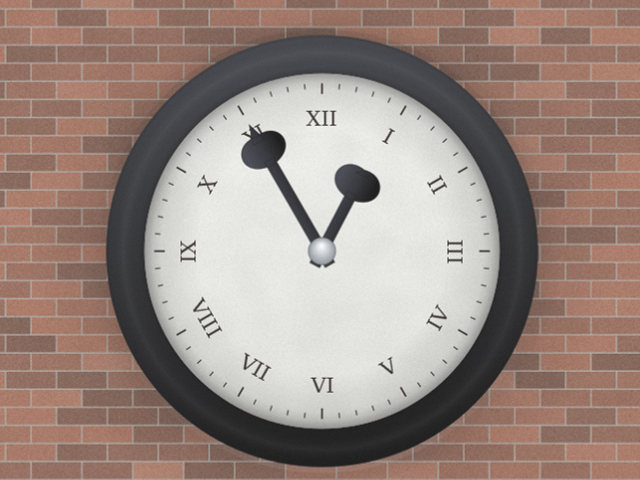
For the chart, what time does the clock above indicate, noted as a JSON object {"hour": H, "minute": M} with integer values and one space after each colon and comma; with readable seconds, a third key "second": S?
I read {"hour": 12, "minute": 55}
